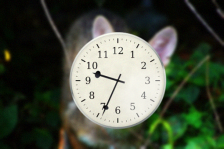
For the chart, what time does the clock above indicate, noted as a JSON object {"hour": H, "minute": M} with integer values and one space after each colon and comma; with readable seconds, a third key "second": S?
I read {"hour": 9, "minute": 34}
